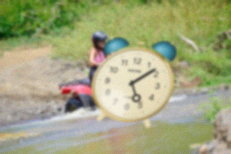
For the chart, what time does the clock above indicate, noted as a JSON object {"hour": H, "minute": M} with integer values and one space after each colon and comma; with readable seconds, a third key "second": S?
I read {"hour": 5, "minute": 8}
